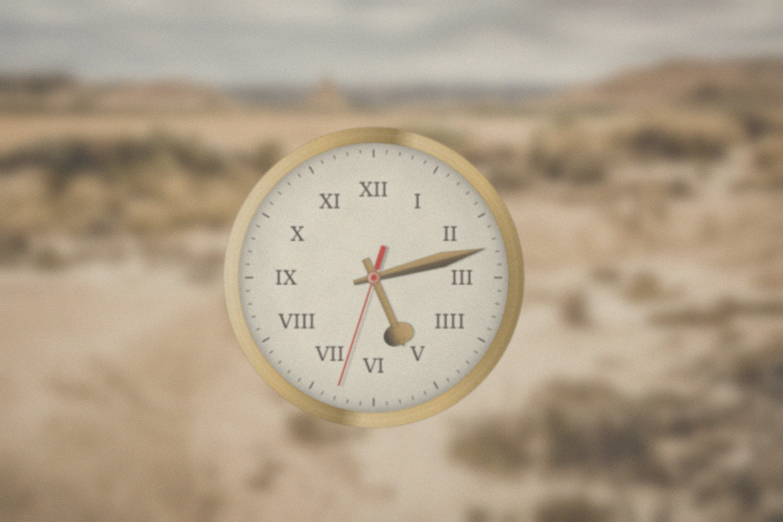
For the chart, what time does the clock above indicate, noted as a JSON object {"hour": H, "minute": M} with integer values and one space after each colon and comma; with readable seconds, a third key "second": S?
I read {"hour": 5, "minute": 12, "second": 33}
